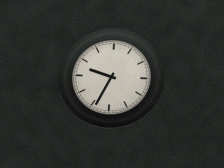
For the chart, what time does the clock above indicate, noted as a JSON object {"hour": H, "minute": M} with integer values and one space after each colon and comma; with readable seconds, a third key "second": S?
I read {"hour": 9, "minute": 34}
